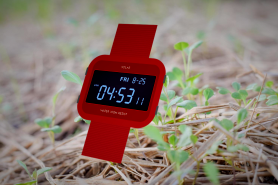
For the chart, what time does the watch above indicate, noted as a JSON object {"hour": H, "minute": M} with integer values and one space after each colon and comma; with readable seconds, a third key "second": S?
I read {"hour": 4, "minute": 53, "second": 11}
